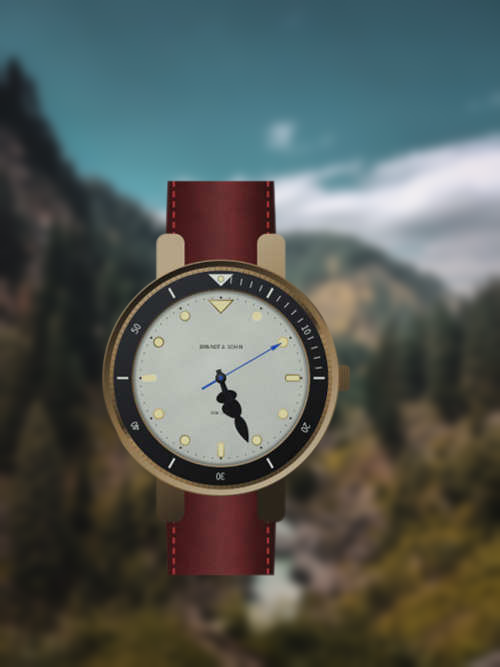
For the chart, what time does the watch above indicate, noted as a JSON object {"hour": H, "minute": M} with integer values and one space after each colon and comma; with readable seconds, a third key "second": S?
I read {"hour": 5, "minute": 26, "second": 10}
